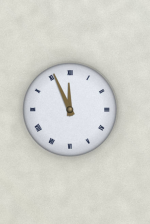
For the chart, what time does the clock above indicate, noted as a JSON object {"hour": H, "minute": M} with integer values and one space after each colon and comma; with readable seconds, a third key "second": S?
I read {"hour": 11, "minute": 56}
